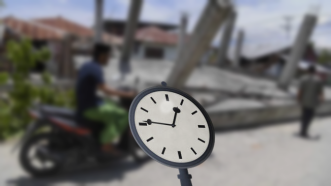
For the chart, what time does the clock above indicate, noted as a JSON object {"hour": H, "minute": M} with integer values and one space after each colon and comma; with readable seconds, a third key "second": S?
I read {"hour": 12, "minute": 46}
